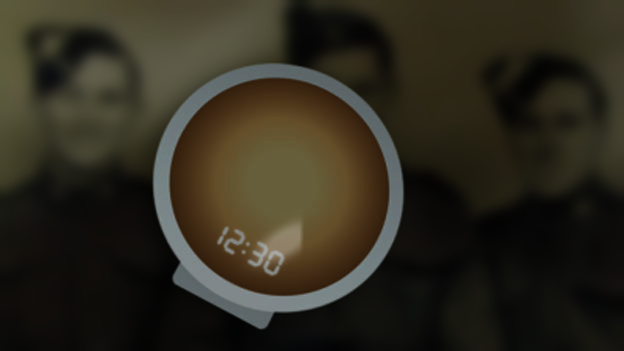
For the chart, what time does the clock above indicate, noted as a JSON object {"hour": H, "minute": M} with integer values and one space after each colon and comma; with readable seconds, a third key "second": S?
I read {"hour": 12, "minute": 30}
